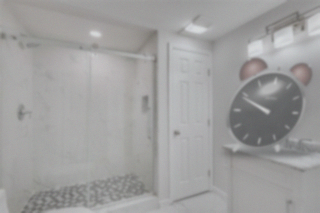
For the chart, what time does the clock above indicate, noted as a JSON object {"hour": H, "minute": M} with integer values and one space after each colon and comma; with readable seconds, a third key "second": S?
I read {"hour": 9, "minute": 49}
